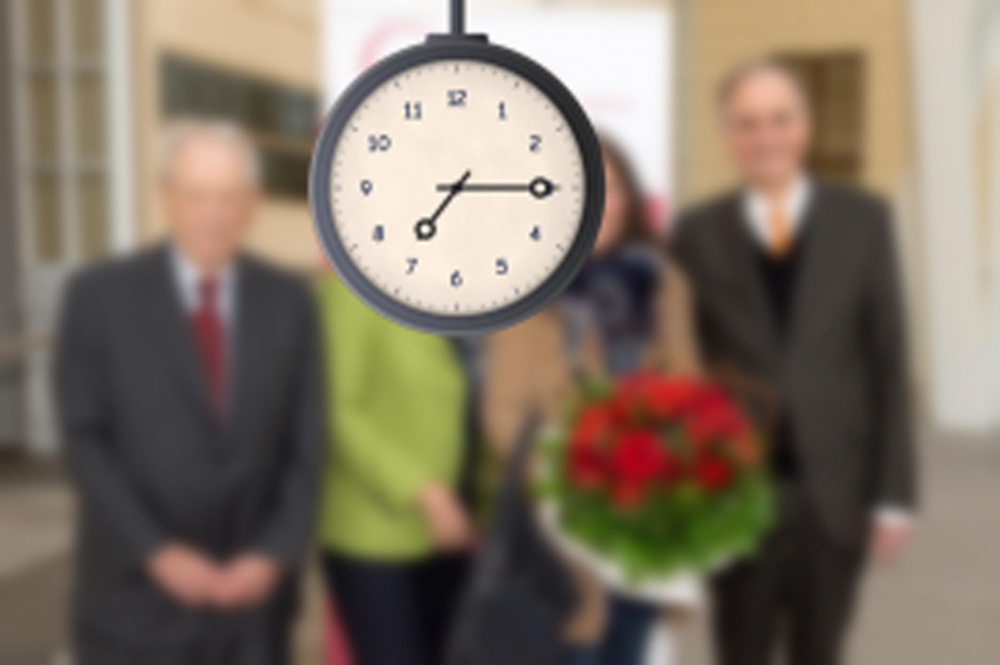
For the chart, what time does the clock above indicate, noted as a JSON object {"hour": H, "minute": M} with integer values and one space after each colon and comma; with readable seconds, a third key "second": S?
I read {"hour": 7, "minute": 15}
